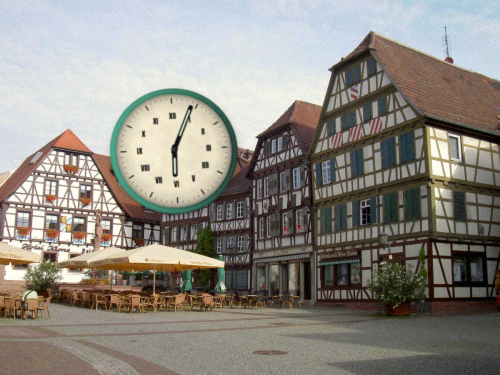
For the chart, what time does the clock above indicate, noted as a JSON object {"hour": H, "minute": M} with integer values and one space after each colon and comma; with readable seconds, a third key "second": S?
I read {"hour": 6, "minute": 4}
